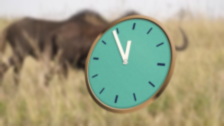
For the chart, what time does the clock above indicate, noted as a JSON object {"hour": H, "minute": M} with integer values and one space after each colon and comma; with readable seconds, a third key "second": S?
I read {"hour": 11, "minute": 54}
